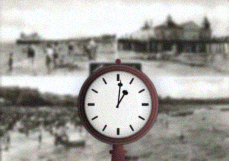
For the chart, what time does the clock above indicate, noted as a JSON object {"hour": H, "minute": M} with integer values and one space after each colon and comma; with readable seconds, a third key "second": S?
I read {"hour": 1, "minute": 1}
